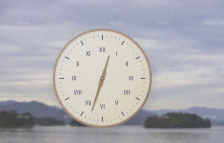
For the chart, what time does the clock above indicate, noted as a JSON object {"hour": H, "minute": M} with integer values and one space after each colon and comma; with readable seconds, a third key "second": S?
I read {"hour": 12, "minute": 33}
